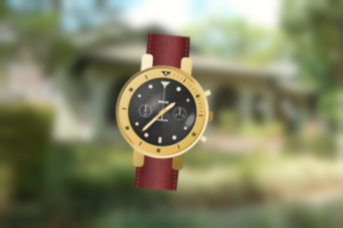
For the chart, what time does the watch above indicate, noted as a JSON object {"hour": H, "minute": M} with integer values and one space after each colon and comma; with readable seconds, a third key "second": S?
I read {"hour": 1, "minute": 37}
